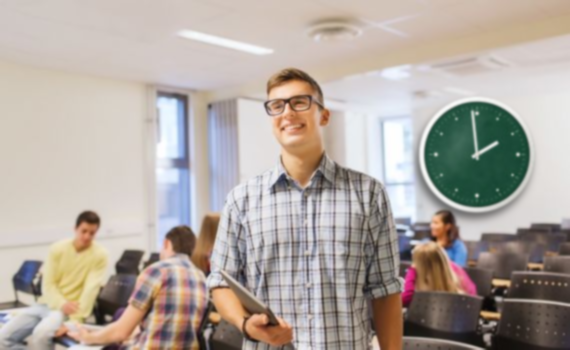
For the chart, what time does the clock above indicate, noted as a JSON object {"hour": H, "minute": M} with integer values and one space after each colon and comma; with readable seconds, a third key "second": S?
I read {"hour": 1, "minute": 59}
